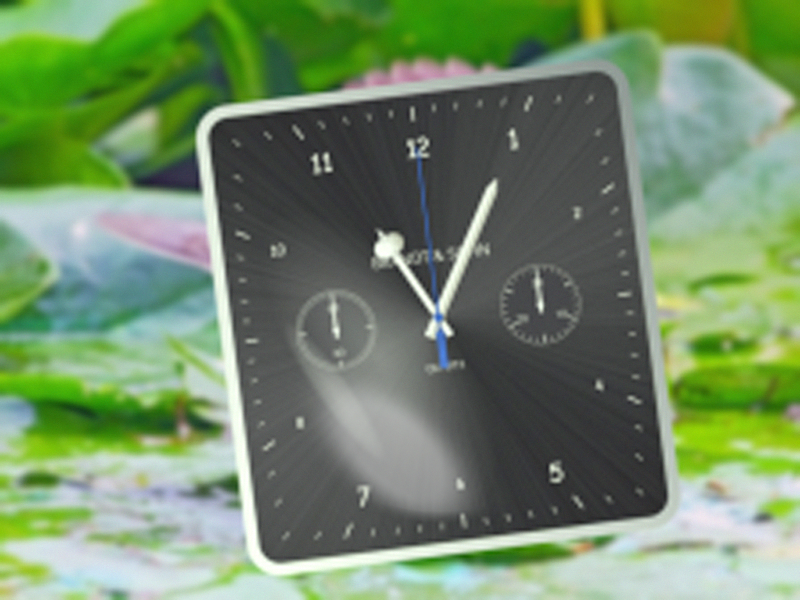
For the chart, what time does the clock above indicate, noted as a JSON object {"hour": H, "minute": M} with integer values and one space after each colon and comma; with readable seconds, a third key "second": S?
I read {"hour": 11, "minute": 5}
